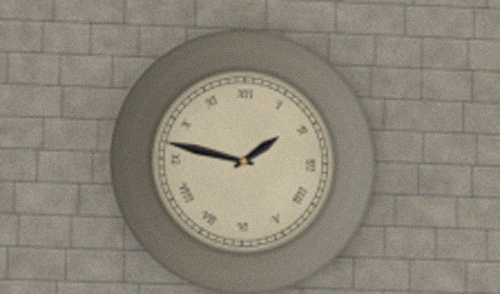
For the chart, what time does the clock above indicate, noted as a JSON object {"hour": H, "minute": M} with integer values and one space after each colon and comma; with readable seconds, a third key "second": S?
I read {"hour": 1, "minute": 47}
